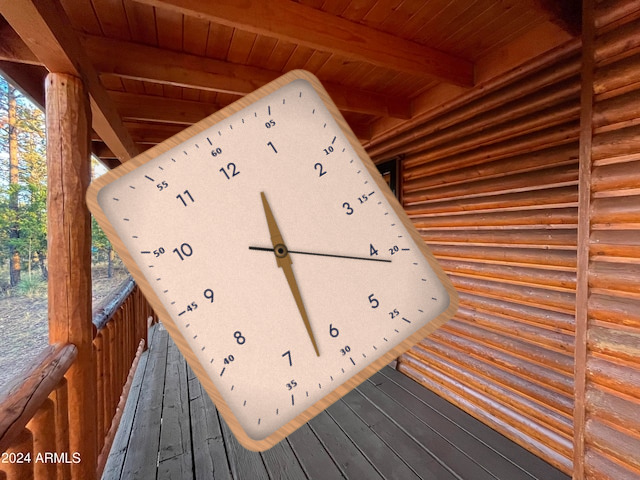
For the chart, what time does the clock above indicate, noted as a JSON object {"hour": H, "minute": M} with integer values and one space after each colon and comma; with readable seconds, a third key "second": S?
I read {"hour": 12, "minute": 32, "second": 21}
